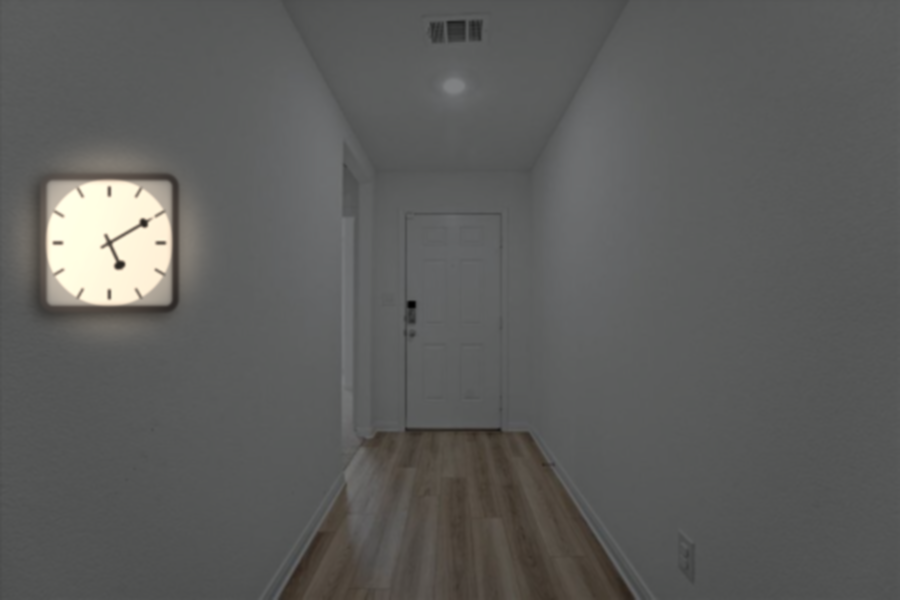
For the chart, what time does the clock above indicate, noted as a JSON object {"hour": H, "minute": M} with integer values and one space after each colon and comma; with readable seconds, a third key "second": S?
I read {"hour": 5, "minute": 10}
